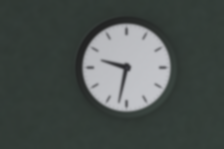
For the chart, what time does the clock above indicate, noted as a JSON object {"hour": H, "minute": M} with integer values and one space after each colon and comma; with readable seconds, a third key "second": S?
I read {"hour": 9, "minute": 32}
